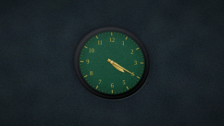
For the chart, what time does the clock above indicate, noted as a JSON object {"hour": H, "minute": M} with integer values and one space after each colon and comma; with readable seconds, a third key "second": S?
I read {"hour": 4, "minute": 20}
